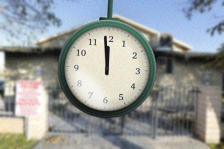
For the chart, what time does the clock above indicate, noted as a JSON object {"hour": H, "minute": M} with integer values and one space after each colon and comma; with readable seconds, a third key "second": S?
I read {"hour": 11, "minute": 59}
